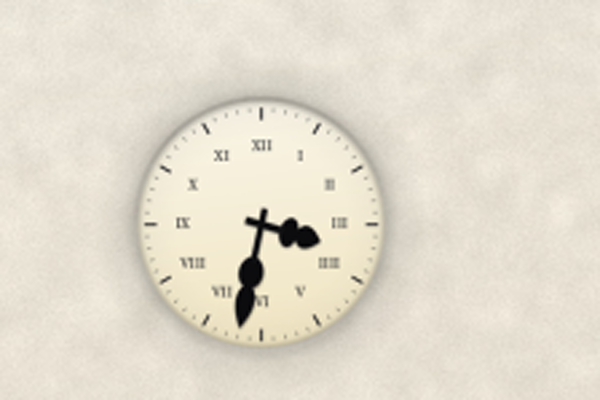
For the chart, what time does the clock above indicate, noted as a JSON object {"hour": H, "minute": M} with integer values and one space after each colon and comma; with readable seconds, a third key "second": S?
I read {"hour": 3, "minute": 32}
